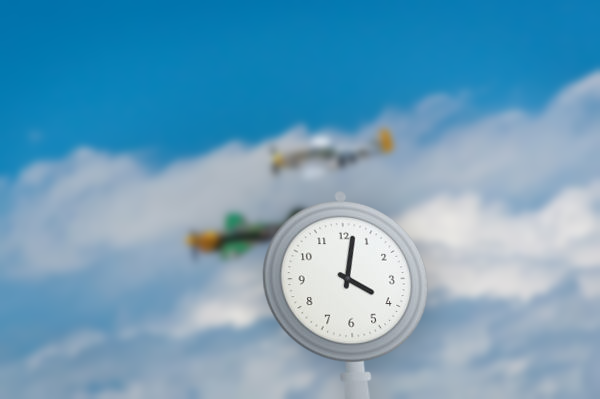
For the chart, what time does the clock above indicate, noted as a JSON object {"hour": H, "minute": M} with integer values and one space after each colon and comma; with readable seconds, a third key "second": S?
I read {"hour": 4, "minute": 2}
